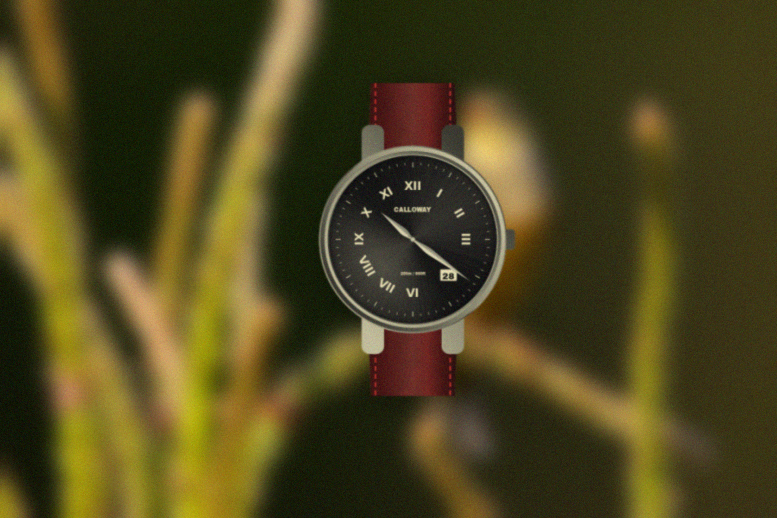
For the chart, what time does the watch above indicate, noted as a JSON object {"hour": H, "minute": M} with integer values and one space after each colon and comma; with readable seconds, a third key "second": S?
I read {"hour": 10, "minute": 21}
